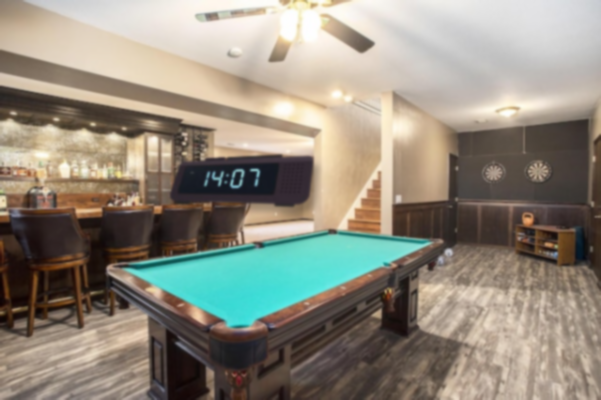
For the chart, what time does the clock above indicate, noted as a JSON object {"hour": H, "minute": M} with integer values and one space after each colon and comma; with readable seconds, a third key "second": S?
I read {"hour": 14, "minute": 7}
